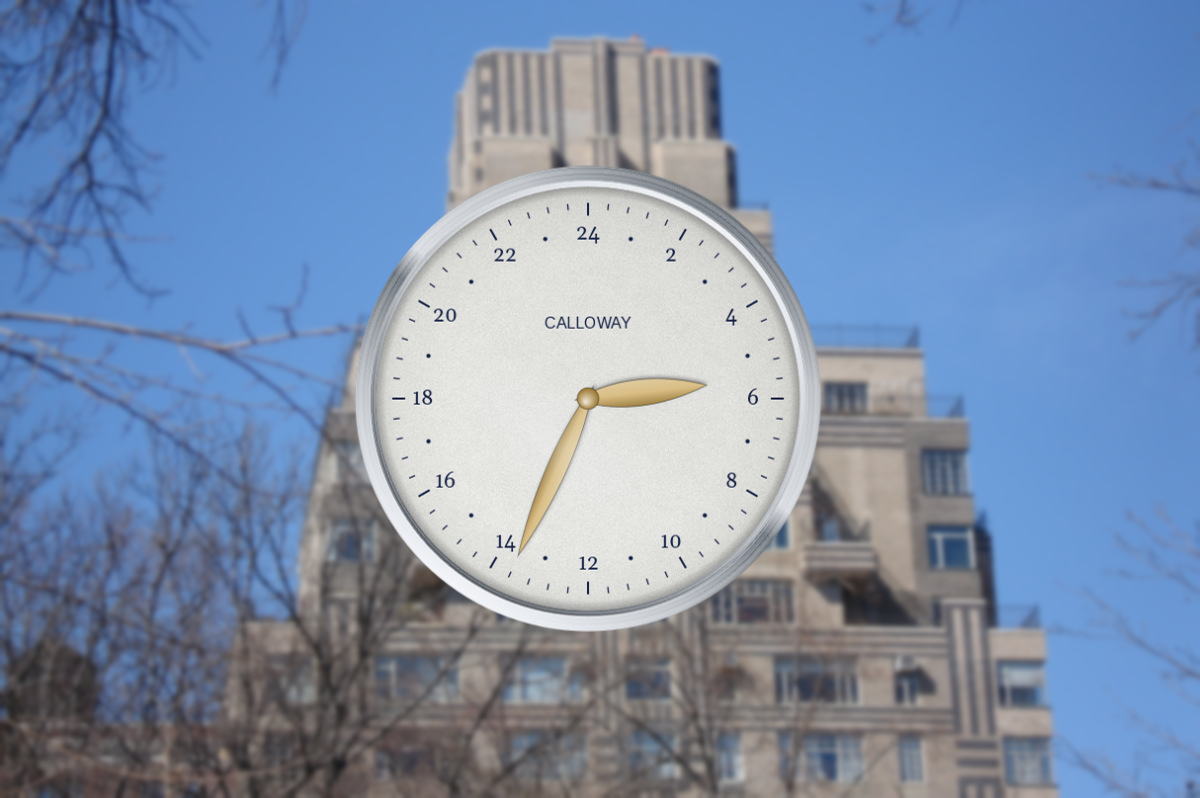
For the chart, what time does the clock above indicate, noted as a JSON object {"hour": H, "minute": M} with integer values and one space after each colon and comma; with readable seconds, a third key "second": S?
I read {"hour": 5, "minute": 34}
